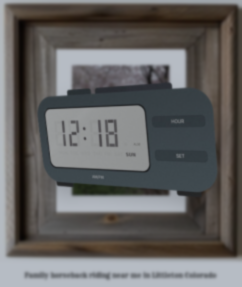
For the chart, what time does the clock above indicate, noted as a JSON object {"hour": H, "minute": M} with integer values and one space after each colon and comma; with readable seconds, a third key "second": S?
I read {"hour": 12, "minute": 18}
